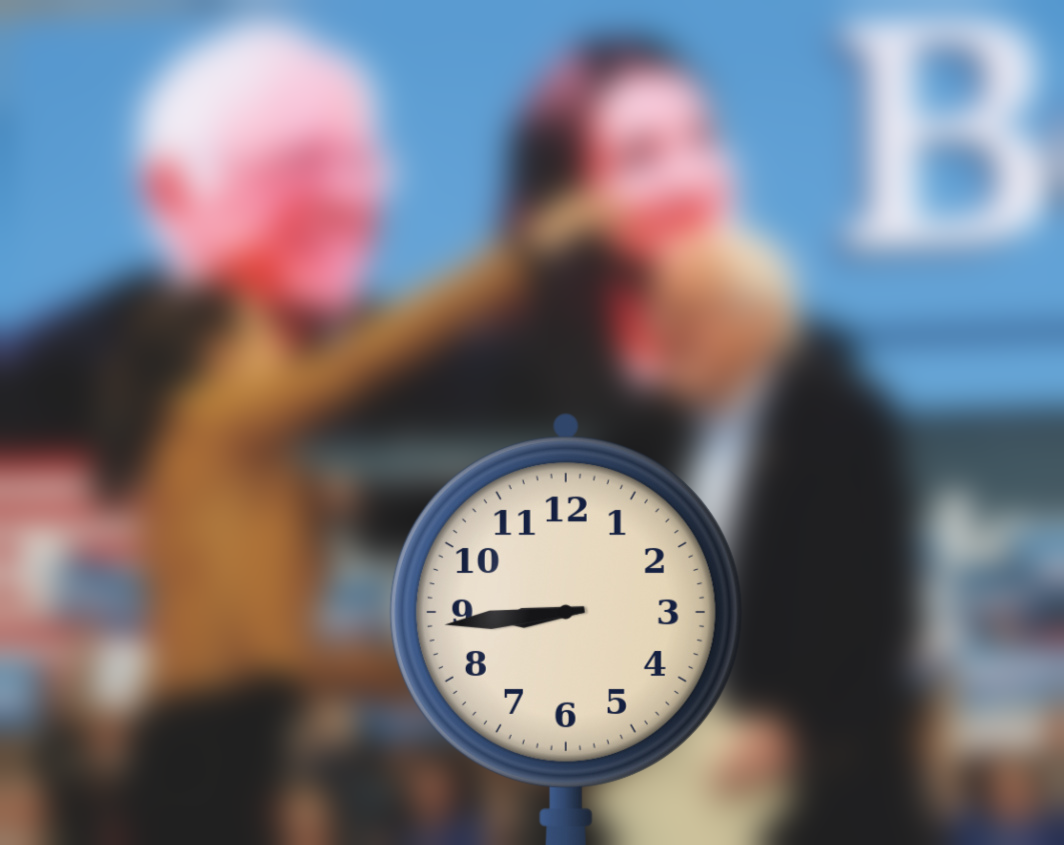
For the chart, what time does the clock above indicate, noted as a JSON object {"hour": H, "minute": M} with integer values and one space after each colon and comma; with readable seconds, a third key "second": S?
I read {"hour": 8, "minute": 44}
